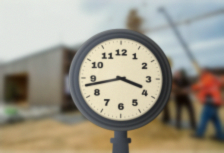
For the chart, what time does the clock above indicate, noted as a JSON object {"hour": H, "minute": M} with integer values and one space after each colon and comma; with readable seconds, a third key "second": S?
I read {"hour": 3, "minute": 43}
